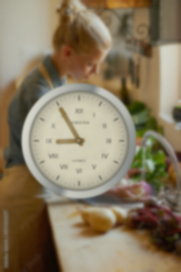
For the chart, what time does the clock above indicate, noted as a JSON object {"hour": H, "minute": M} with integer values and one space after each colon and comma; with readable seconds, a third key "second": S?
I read {"hour": 8, "minute": 55}
